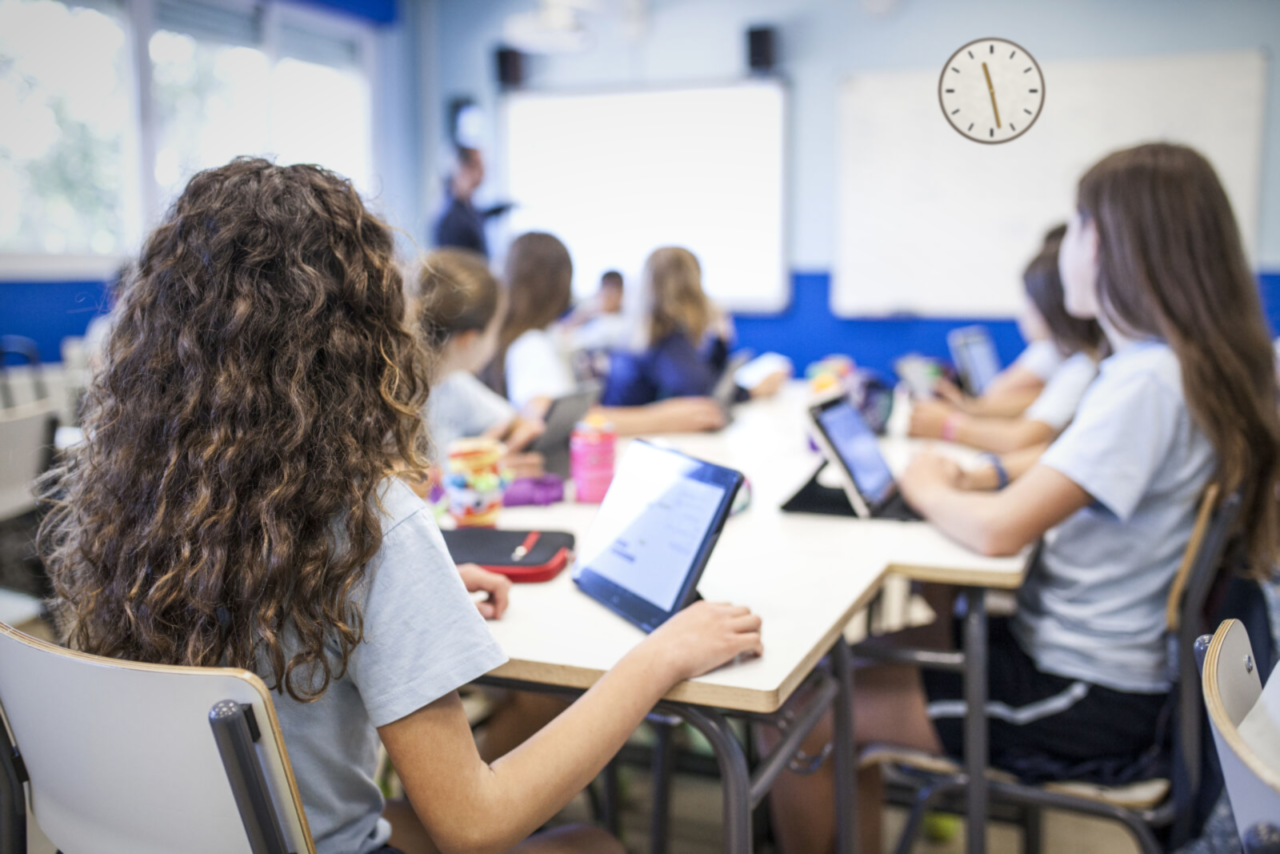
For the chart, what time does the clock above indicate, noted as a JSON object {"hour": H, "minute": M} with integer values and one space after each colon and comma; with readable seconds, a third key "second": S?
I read {"hour": 11, "minute": 28}
